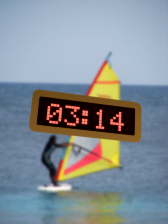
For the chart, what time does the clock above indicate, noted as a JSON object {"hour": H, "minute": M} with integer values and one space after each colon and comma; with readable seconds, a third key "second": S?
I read {"hour": 3, "minute": 14}
